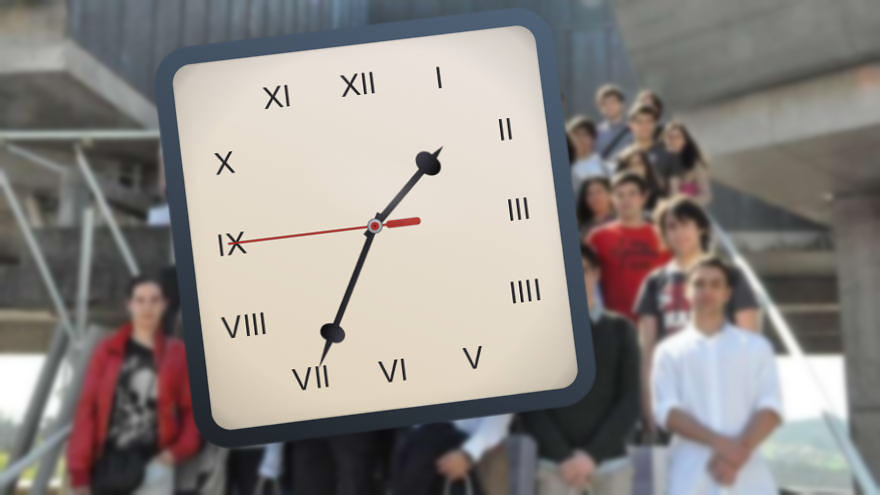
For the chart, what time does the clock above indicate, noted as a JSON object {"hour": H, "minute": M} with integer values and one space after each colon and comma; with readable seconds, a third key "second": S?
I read {"hour": 1, "minute": 34, "second": 45}
